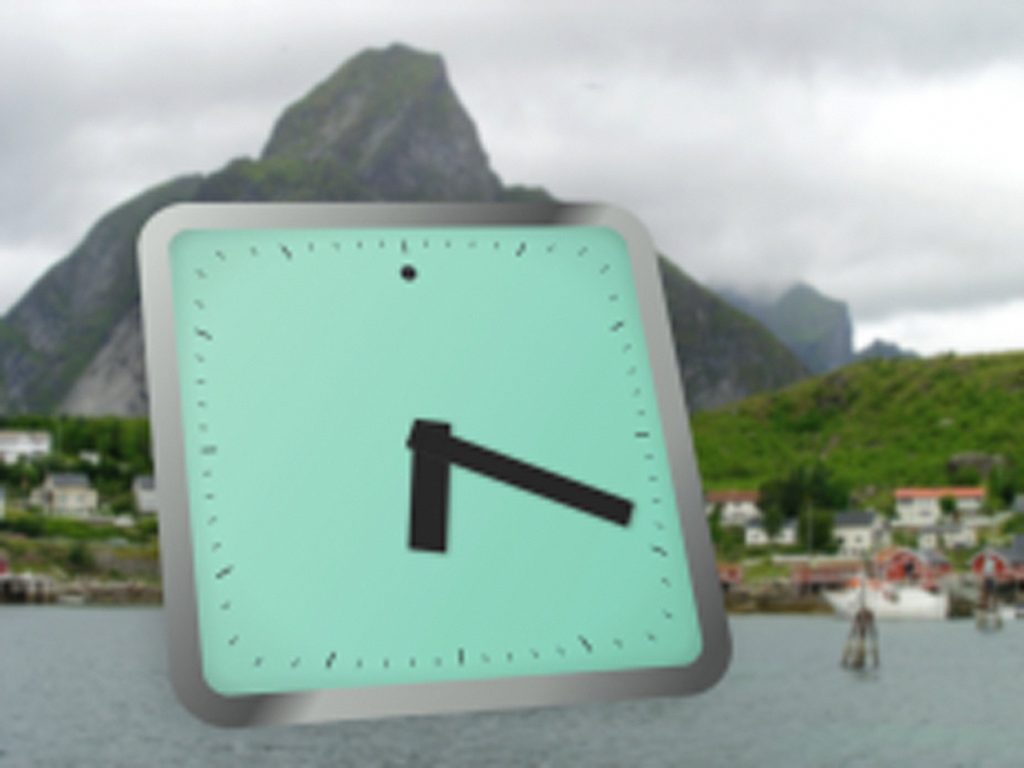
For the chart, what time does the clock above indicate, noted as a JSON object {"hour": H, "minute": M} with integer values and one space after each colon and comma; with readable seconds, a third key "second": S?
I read {"hour": 6, "minute": 19}
